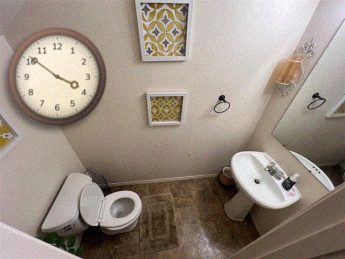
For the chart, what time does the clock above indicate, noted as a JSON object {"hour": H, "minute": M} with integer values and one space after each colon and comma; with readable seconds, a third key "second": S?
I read {"hour": 3, "minute": 51}
